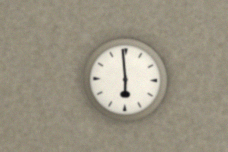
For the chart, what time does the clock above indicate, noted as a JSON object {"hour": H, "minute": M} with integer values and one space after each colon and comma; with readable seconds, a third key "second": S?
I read {"hour": 5, "minute": 59}
